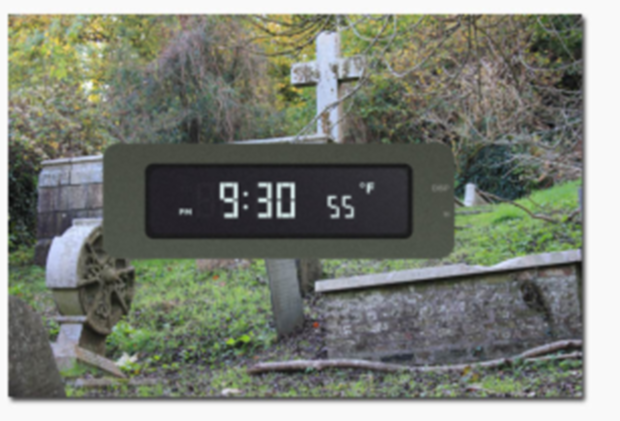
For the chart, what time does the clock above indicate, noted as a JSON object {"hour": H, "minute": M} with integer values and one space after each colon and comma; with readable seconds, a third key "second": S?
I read {"hour": 9, "minute": 30}
